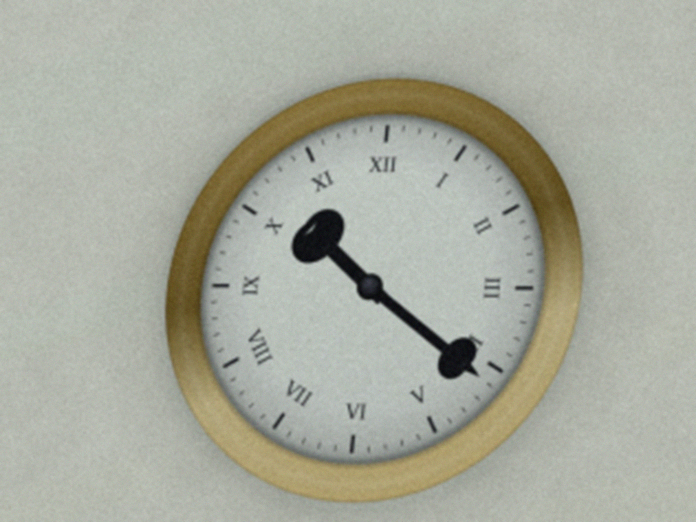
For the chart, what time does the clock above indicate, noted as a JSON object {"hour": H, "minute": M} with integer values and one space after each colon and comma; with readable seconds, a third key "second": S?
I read {"hour": 10, "minute": 21}
